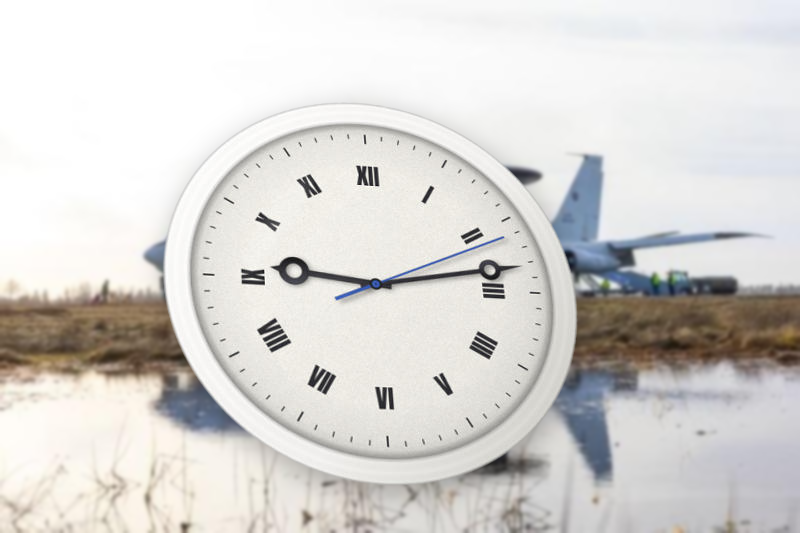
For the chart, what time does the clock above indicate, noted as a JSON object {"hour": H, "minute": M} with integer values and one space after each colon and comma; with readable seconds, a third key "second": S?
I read {"hour": 9, "minute": 13, "second": 11}
